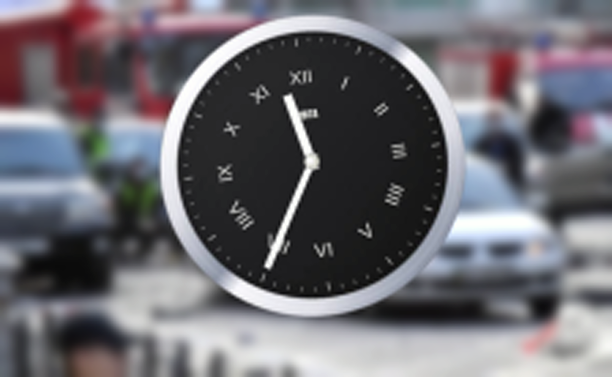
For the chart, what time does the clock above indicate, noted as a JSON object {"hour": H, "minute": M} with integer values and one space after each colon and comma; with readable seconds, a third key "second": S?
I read {"hour": 11, "minute": 35}
